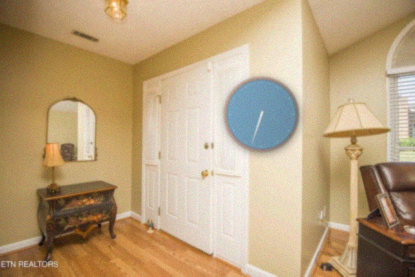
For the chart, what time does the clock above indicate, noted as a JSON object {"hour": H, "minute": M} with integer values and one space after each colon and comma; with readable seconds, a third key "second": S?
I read {"hour": 6, "minute": 33}
